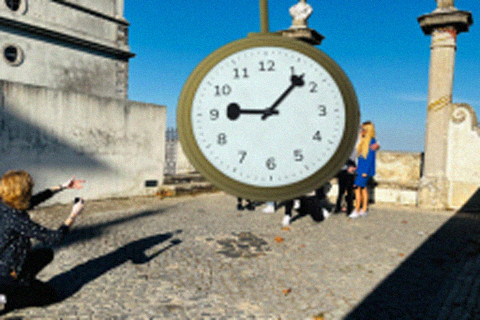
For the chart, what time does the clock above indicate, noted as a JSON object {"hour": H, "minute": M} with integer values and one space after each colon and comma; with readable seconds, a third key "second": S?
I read {"hour": 9, "minute": 7}
